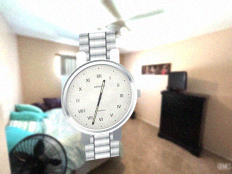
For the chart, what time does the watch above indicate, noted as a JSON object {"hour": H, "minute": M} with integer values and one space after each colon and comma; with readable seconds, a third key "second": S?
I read {"hour": 12, "minute": 33}
